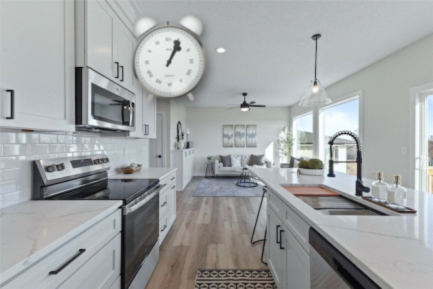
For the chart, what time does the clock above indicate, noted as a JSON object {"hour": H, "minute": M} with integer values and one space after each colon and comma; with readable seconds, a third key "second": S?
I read {"hour": 1, "minute": 4}
